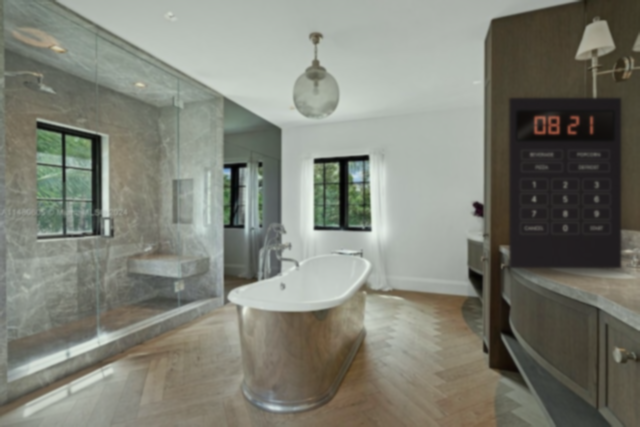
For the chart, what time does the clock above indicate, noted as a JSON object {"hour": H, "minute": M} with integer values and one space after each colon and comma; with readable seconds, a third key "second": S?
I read {"hour": 8, "minute": 21}
